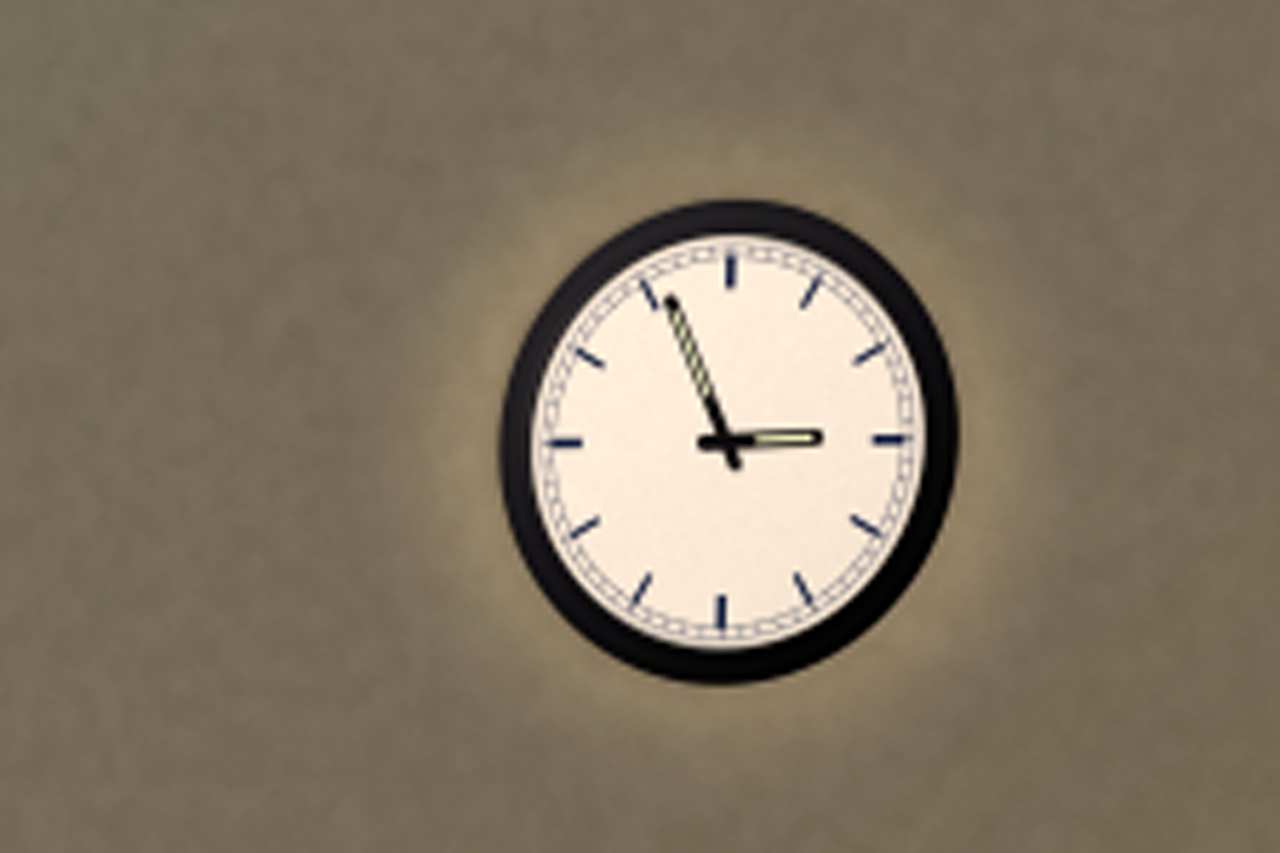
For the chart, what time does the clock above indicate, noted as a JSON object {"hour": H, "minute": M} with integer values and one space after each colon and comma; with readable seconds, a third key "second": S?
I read {"hour": 2, "minute": 56}
